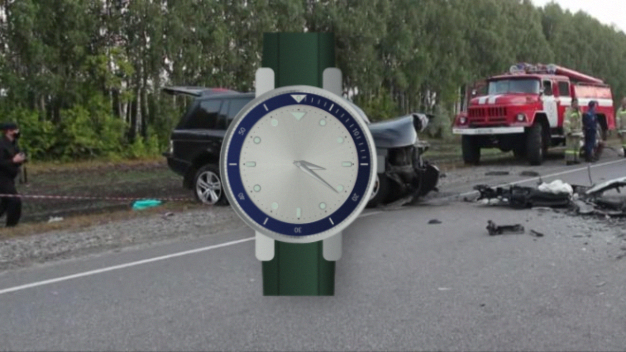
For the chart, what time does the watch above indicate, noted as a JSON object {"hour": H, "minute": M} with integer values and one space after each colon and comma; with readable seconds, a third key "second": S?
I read {"hour": 3, "minute": 21}
